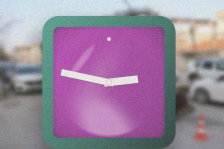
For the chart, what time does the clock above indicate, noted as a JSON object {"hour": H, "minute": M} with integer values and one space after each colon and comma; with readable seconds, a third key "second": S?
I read {"hour": 2, "minute": 47}
